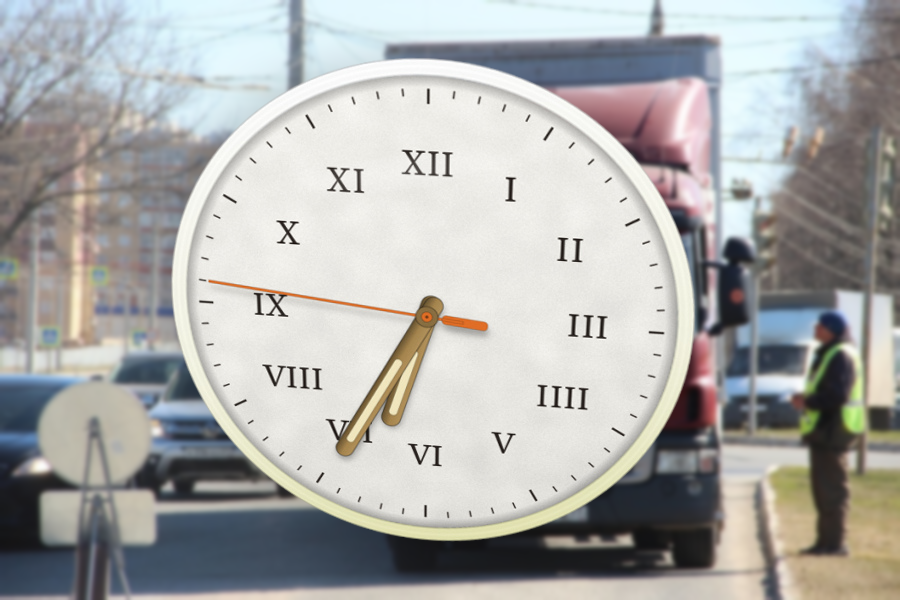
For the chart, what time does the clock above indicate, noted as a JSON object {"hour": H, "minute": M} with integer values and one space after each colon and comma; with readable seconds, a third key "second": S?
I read {"hour": 6, "minute": 34, "second": 46}
